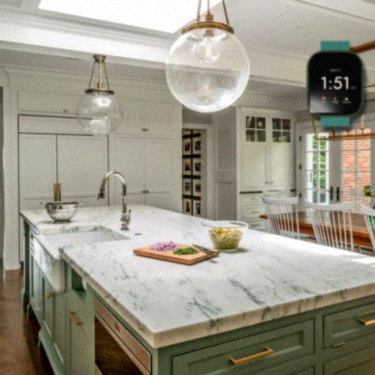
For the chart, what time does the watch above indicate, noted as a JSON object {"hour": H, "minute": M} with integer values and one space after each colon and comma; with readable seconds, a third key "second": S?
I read {"hour": 1, "minute": 51}
